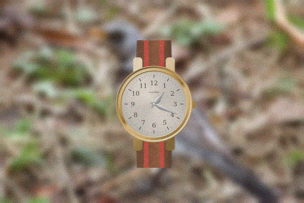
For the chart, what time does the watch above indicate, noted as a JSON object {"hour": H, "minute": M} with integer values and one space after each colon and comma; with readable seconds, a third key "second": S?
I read {"hour": 1, "minute": 19}
